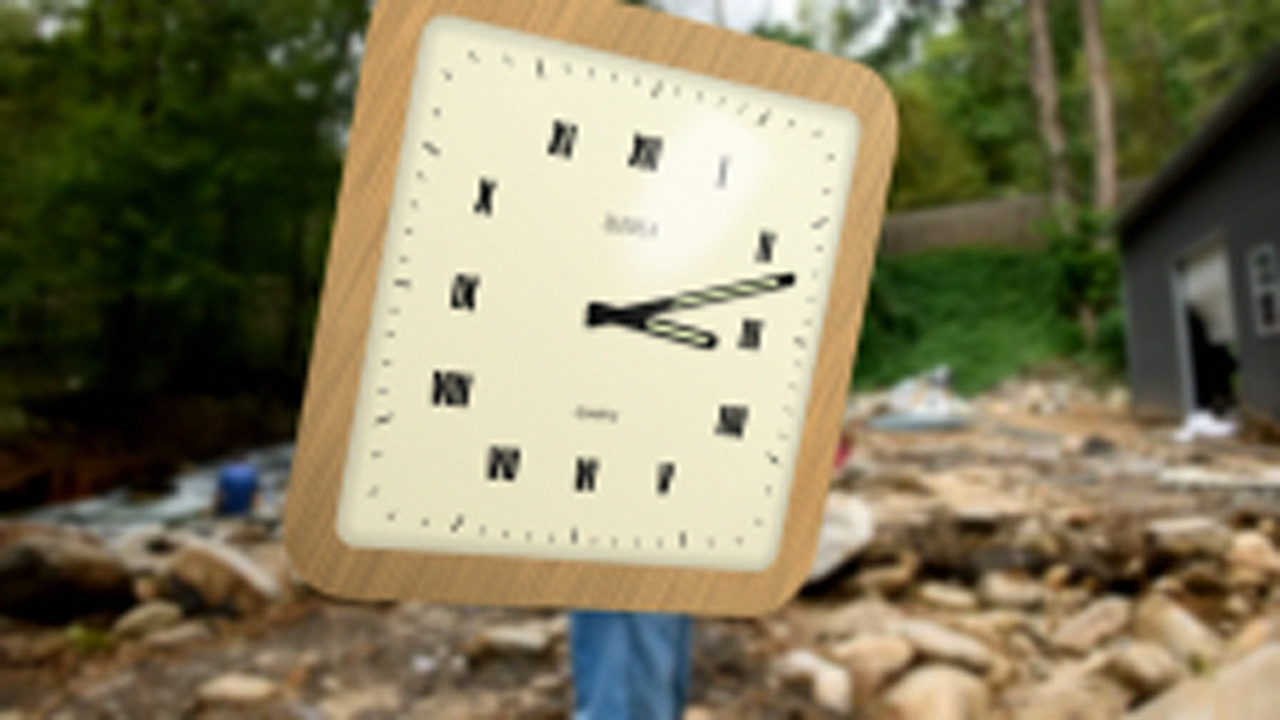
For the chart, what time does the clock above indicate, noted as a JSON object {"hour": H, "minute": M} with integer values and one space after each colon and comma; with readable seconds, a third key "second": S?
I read {"hour": 3, "minute": 12}
